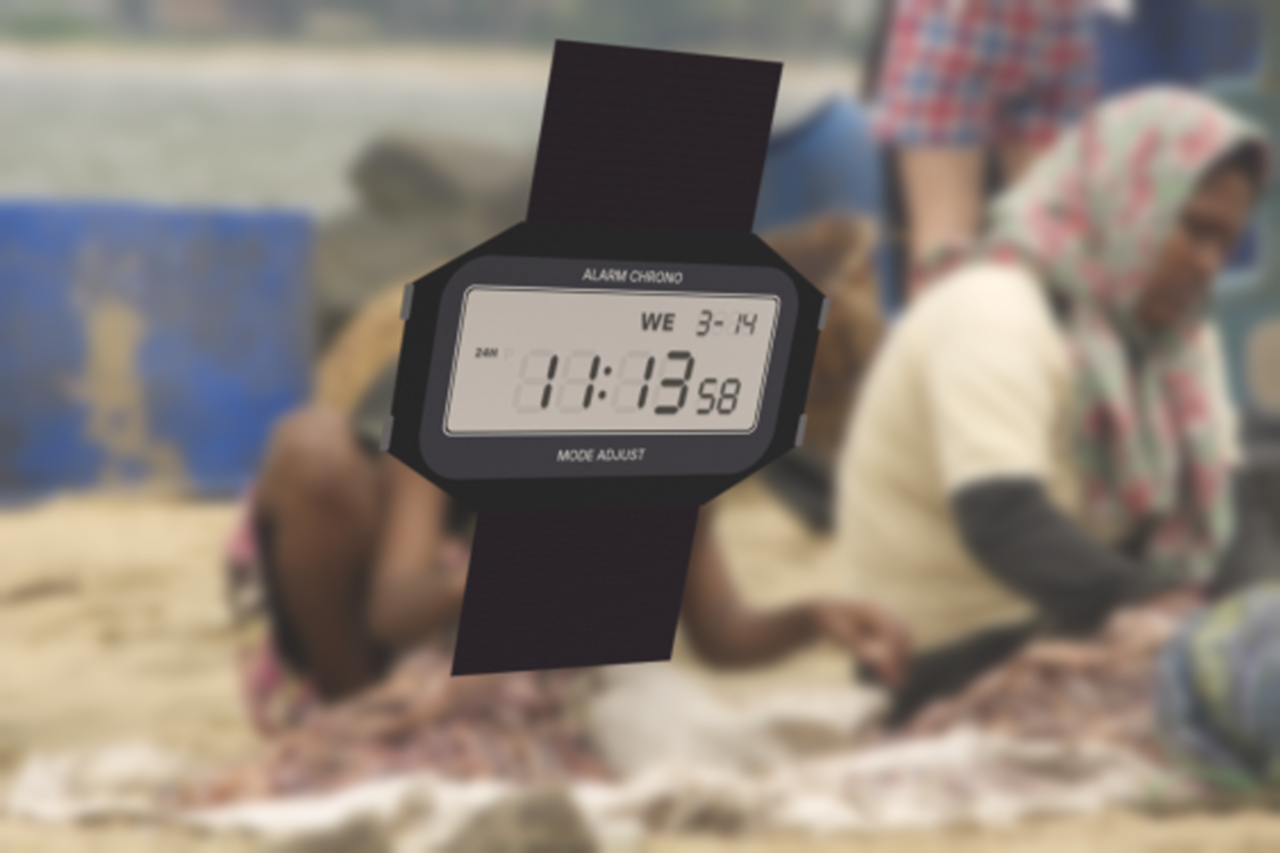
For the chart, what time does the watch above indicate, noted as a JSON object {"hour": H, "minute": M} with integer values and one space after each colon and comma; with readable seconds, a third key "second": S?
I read {"hour": 11, "minute": 13, "second": 58}
